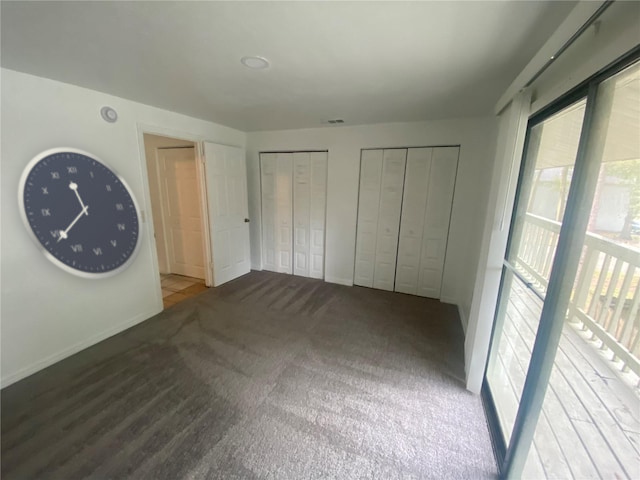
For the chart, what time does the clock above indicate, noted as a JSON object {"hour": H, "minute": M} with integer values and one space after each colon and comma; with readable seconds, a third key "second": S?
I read {"hour": 11, "minute": 39}
